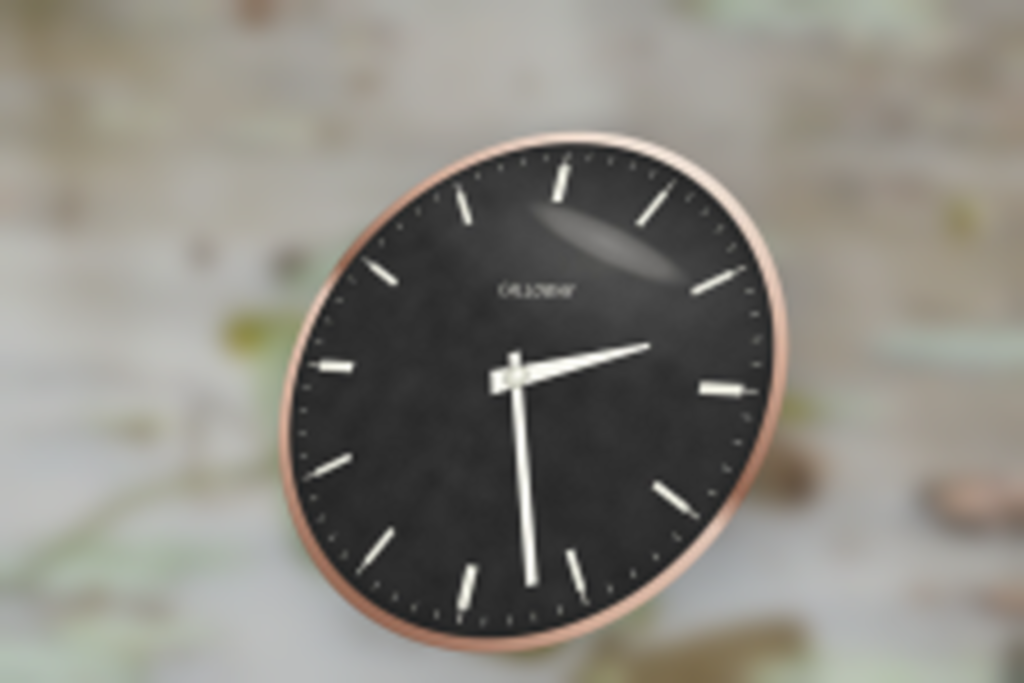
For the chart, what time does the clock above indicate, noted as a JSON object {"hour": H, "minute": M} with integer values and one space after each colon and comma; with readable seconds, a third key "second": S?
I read {"hour": 2, "minute": 27}
